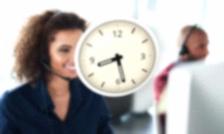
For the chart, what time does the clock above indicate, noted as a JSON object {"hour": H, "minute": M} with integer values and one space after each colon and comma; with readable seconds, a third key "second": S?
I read {"hour": 8, "minute": 28}
